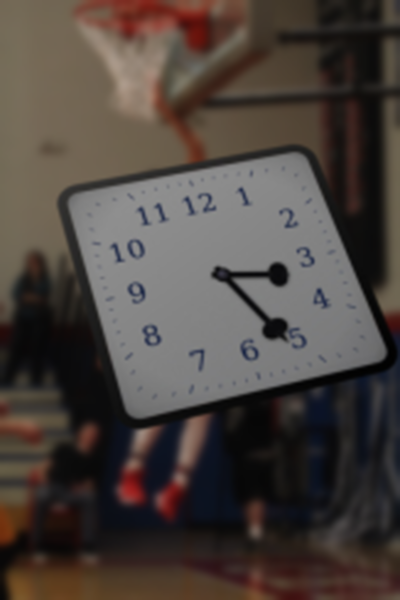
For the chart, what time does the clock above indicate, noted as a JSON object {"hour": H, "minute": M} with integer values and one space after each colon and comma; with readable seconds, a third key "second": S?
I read {"hour": 3, "minute": 26}
